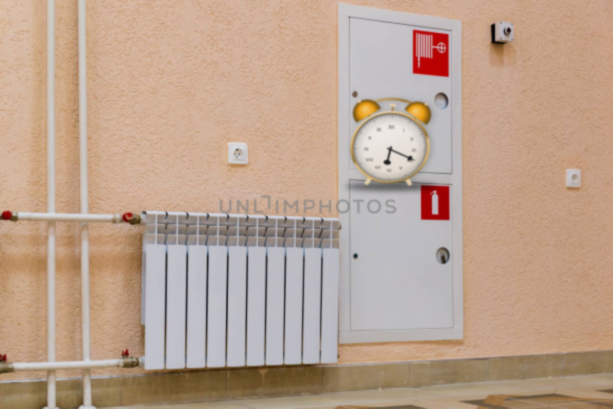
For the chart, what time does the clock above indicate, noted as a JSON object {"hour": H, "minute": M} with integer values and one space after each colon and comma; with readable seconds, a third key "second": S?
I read {"hour": 6, "minute": 19}
